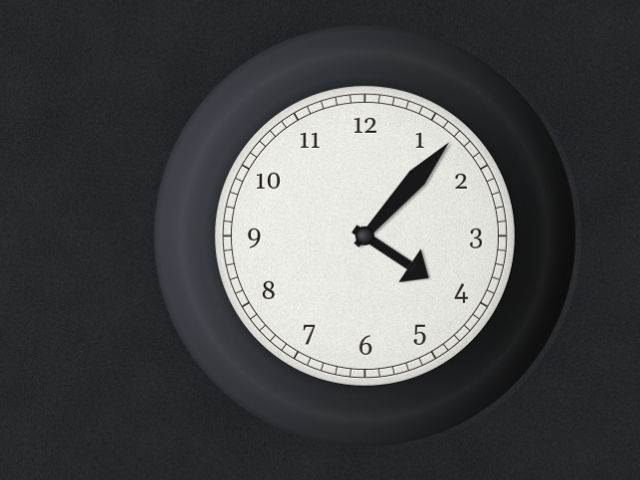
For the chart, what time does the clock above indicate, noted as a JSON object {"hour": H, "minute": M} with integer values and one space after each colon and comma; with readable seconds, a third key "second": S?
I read {"hour": 4, "minute": 7}
